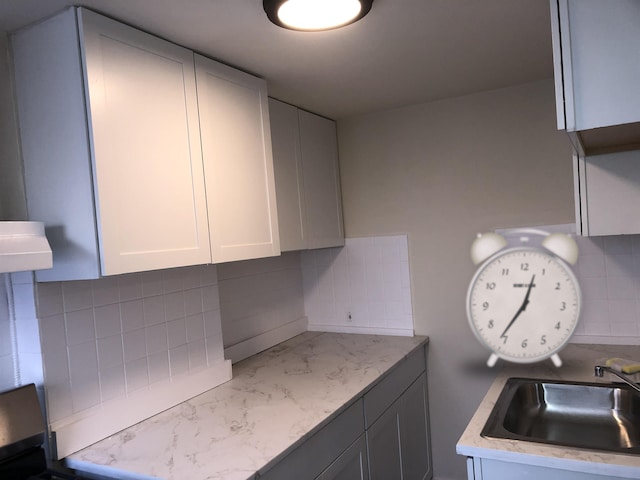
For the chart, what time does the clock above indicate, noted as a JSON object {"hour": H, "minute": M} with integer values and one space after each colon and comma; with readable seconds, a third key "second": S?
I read {"hour": 12, "minute": 36}
